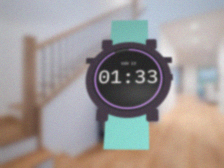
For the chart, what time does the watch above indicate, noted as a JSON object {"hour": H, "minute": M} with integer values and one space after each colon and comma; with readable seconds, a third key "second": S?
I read {"hour": 1, "minute": 33}
